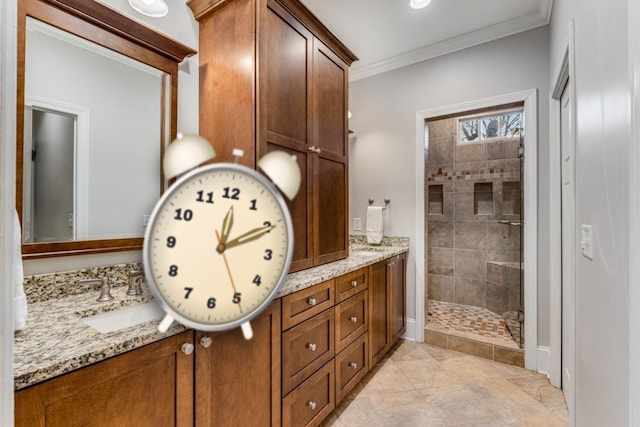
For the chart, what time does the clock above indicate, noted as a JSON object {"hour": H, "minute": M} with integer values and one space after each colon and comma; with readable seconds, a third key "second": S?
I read {"hour": 12, "minute": 10, "second": 25}
